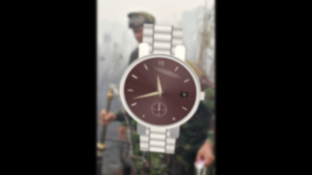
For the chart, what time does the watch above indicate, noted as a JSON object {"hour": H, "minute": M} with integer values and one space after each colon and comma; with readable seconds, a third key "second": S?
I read {"hour": 11, "minute": 42}
